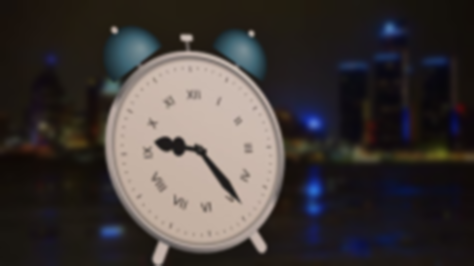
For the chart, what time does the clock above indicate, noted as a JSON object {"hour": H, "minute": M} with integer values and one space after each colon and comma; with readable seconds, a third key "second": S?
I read {"hour": 9, "minute": 24}
